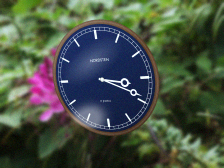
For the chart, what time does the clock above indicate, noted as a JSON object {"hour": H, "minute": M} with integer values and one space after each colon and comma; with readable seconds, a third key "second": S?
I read {"hour": 3, "minute": 19}
